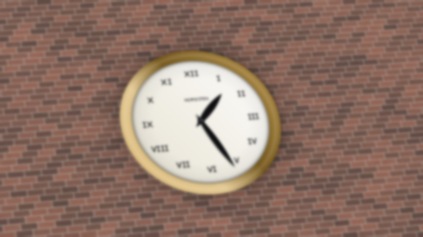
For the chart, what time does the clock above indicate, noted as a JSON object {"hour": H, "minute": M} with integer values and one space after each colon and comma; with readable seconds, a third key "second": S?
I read {"hour": 1, "minute": 26}
